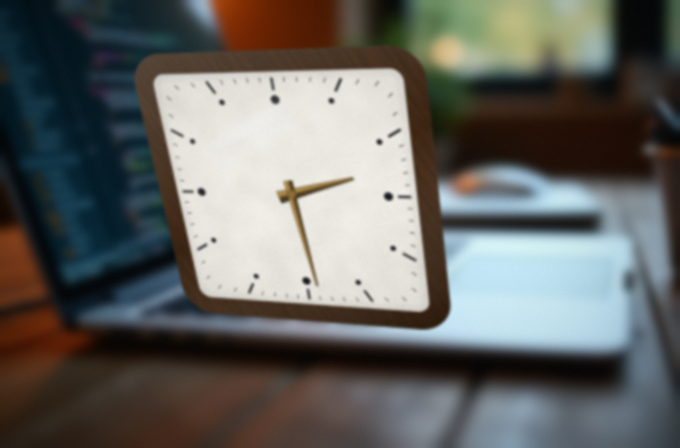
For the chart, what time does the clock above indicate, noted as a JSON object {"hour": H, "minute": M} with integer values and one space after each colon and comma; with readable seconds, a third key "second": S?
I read {"hour": 2, "minute": 29}
